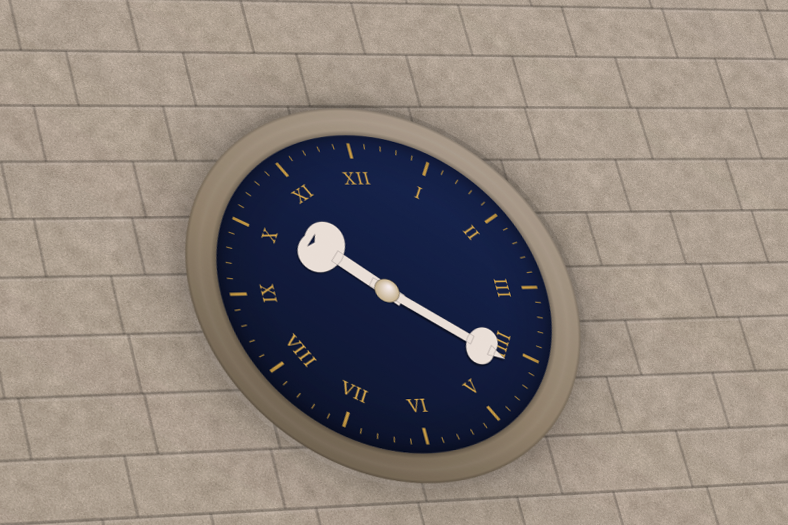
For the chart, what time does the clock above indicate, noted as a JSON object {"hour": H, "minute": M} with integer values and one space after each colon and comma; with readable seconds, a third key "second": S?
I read {"hour": 10, "minute": 21}
